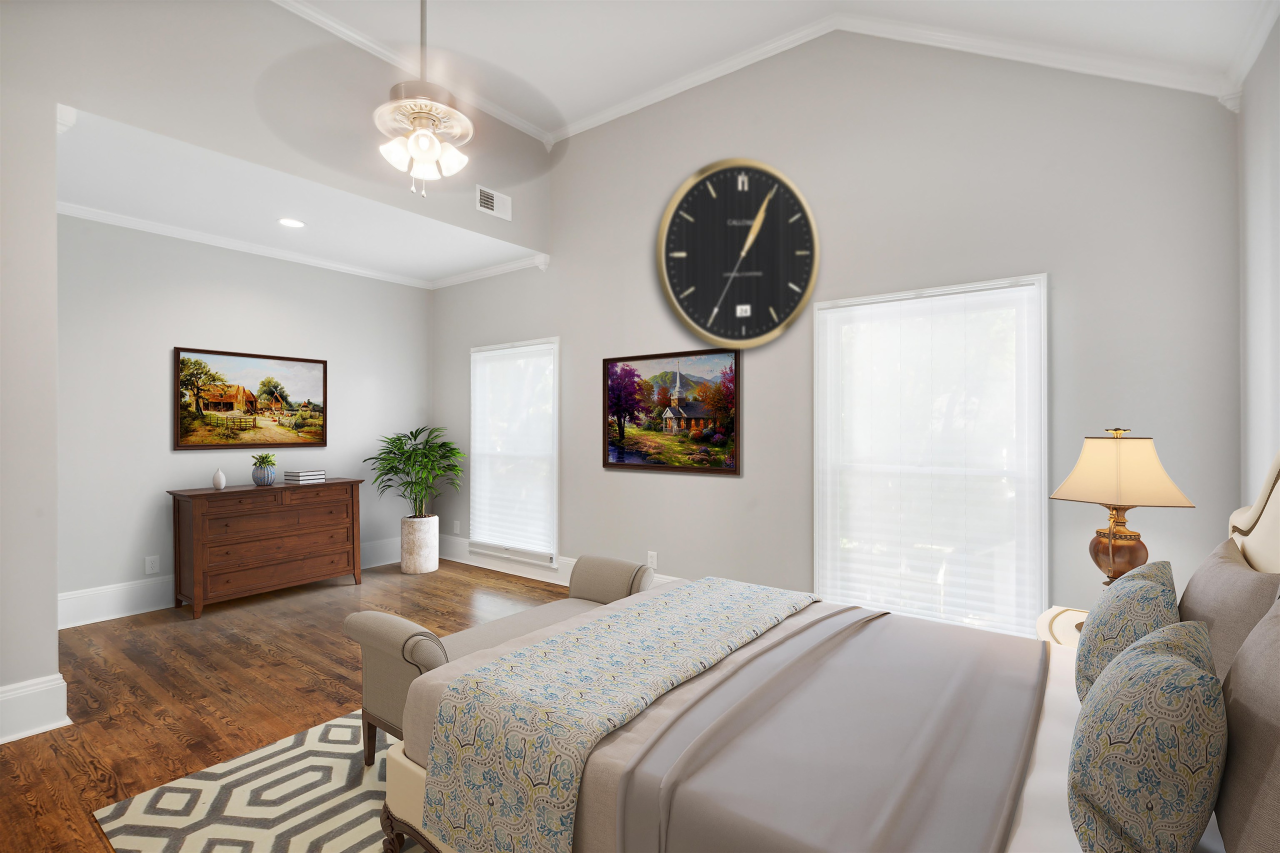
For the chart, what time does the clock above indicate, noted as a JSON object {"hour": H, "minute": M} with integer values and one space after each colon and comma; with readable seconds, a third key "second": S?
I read {"hour": 1, "minute": 4, "second": 35}
